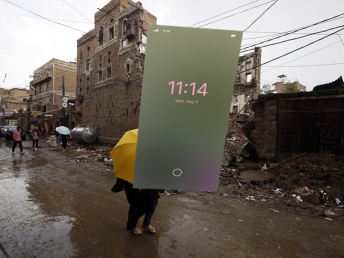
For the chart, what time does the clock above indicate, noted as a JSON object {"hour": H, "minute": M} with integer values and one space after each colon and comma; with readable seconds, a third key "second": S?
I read {"hour": 11, "minute": 14}
